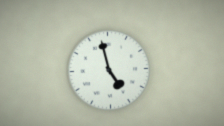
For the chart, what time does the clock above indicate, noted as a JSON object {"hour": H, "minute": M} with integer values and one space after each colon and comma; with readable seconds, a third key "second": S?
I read {"hour": 4, "minute": 58}
